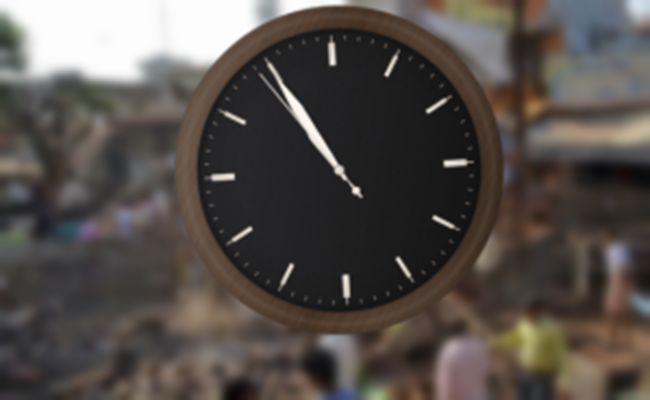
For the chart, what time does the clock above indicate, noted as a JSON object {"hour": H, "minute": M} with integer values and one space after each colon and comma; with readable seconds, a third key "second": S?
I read {"hour": 10, "minute": 54, "second": 54}
